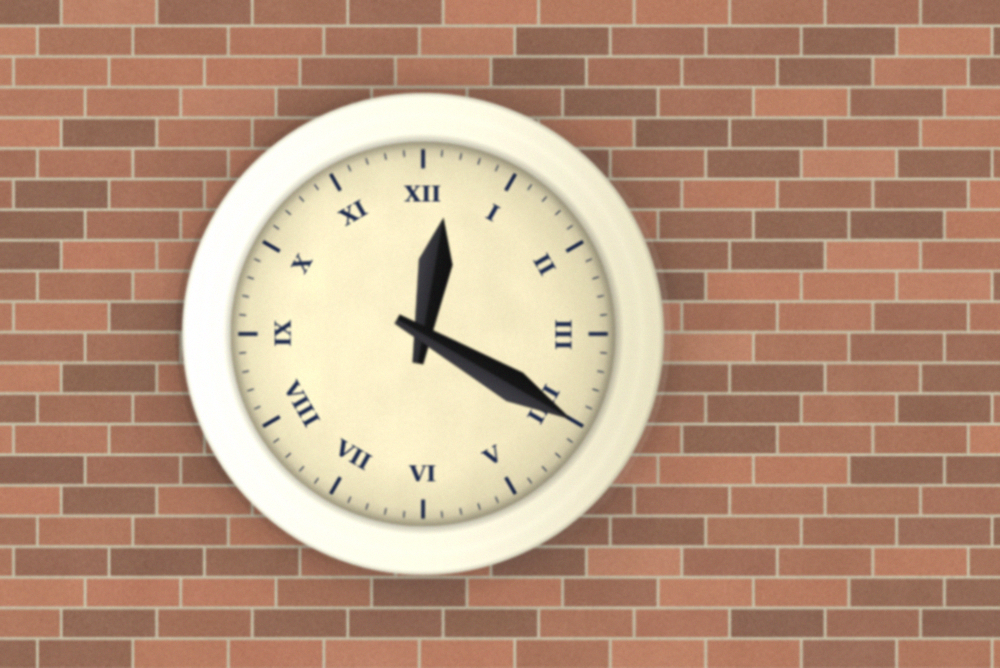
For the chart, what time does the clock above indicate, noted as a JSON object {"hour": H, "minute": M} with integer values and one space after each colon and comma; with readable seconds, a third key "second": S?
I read {"hour": 12, "minute": 20}
